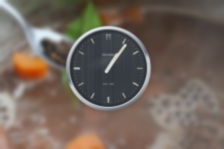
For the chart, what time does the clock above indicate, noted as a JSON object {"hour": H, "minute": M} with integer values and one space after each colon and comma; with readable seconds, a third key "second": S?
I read {"hour": 1, "minute": 6}
